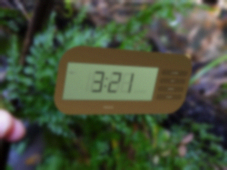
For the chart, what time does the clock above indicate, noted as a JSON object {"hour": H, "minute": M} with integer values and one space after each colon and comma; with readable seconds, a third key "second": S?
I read {"hour": 3, "minute": 21}
